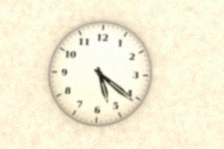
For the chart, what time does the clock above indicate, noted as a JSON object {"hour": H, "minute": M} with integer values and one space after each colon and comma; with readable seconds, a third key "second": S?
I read {"hour": 5, "minute": 21}
